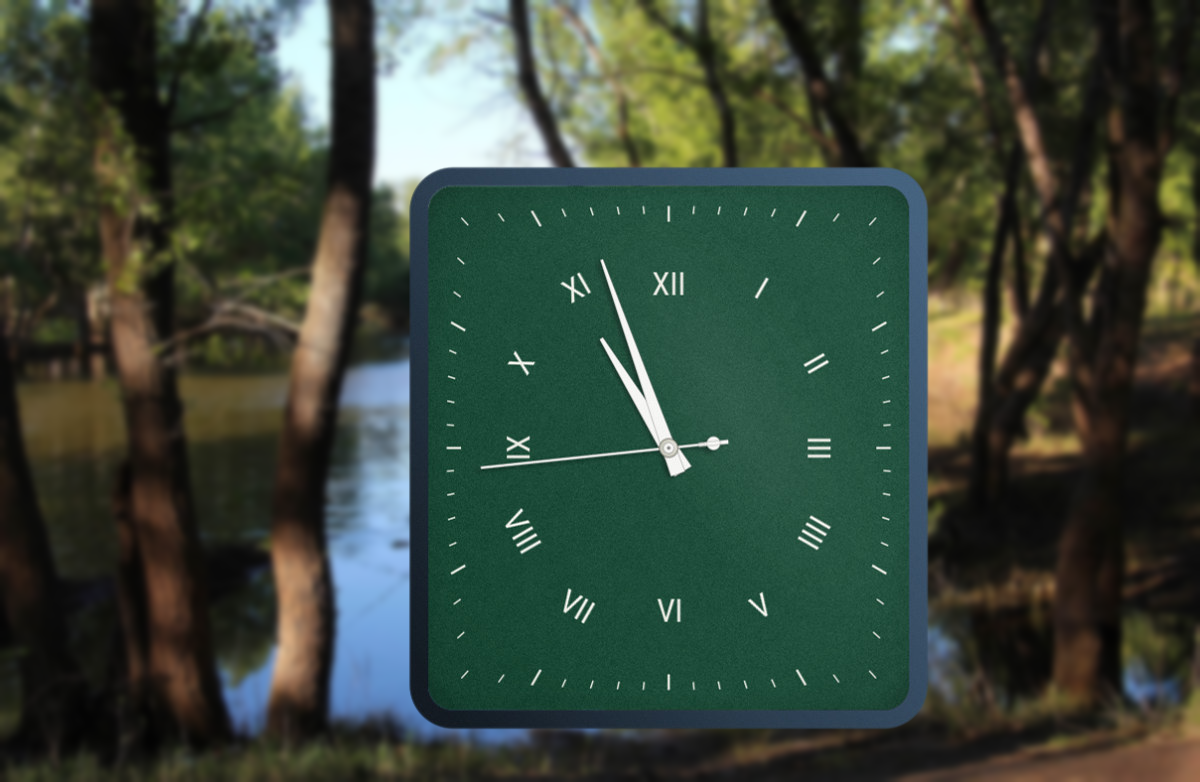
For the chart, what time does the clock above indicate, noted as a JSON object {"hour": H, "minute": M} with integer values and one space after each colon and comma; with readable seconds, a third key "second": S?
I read {"hour": 10, "minute": 56, "second": 44}
